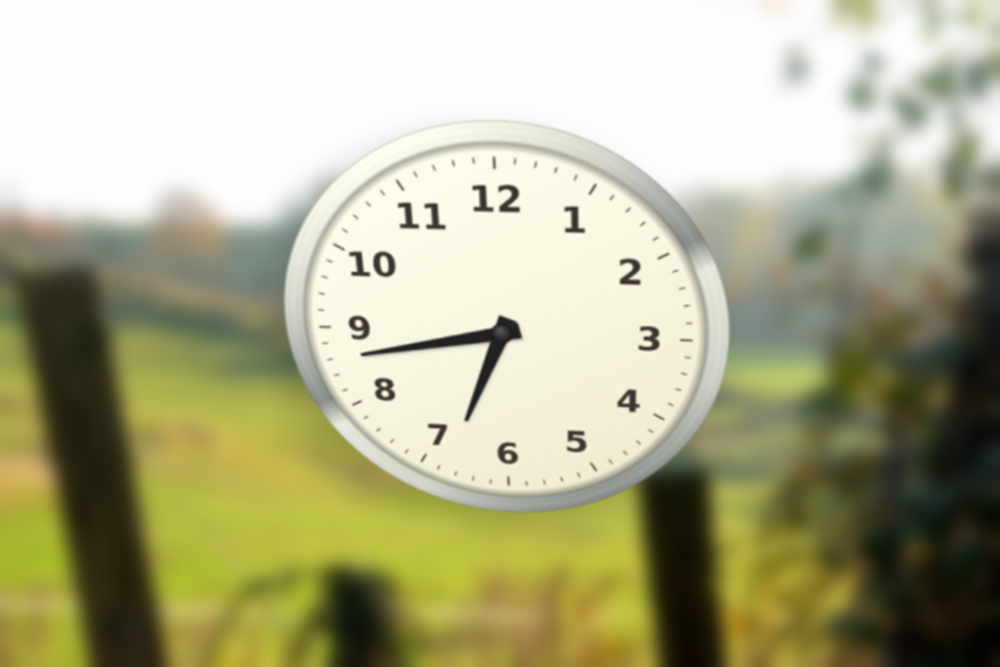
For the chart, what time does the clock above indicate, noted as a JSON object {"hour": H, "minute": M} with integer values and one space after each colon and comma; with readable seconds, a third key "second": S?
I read {"hour": 6, "minute": 43}
